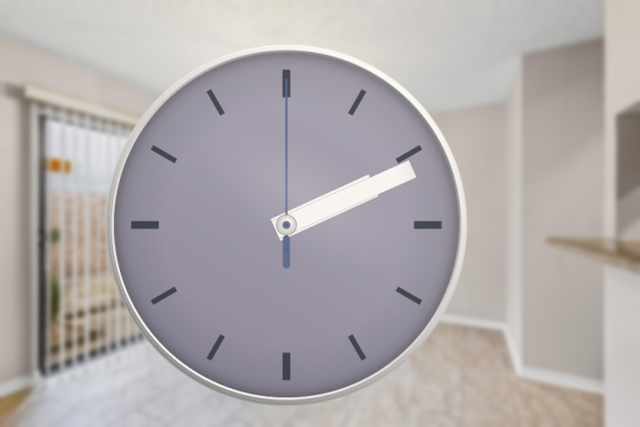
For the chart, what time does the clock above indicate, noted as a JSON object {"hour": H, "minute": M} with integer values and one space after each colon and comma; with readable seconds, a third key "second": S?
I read {"hour": 2, "minute": 11, "second": 0}
